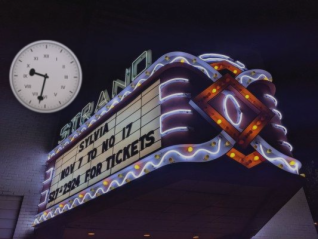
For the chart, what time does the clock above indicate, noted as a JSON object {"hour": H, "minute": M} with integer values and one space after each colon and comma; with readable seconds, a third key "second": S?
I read {"hour": 9, "minute": 32}
